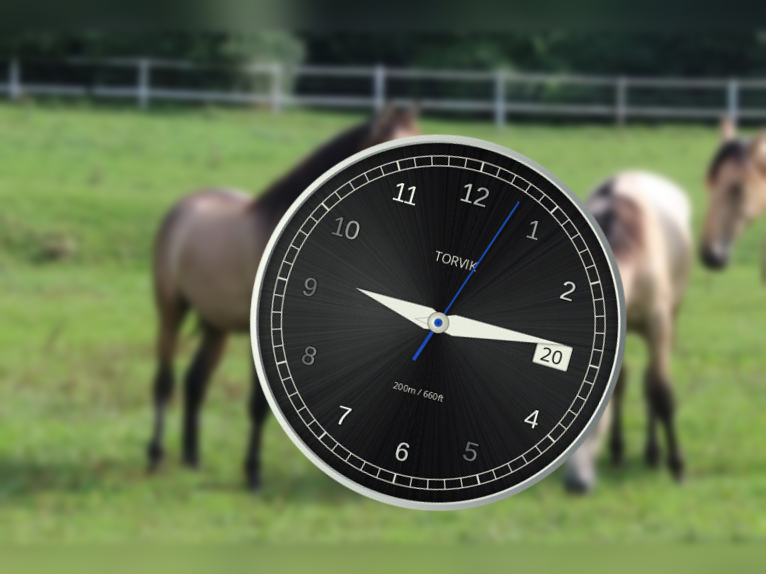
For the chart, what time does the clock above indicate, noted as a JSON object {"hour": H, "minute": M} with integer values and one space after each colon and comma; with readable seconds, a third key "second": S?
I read {"hour": 9, "minute": 14, "second": 3}
